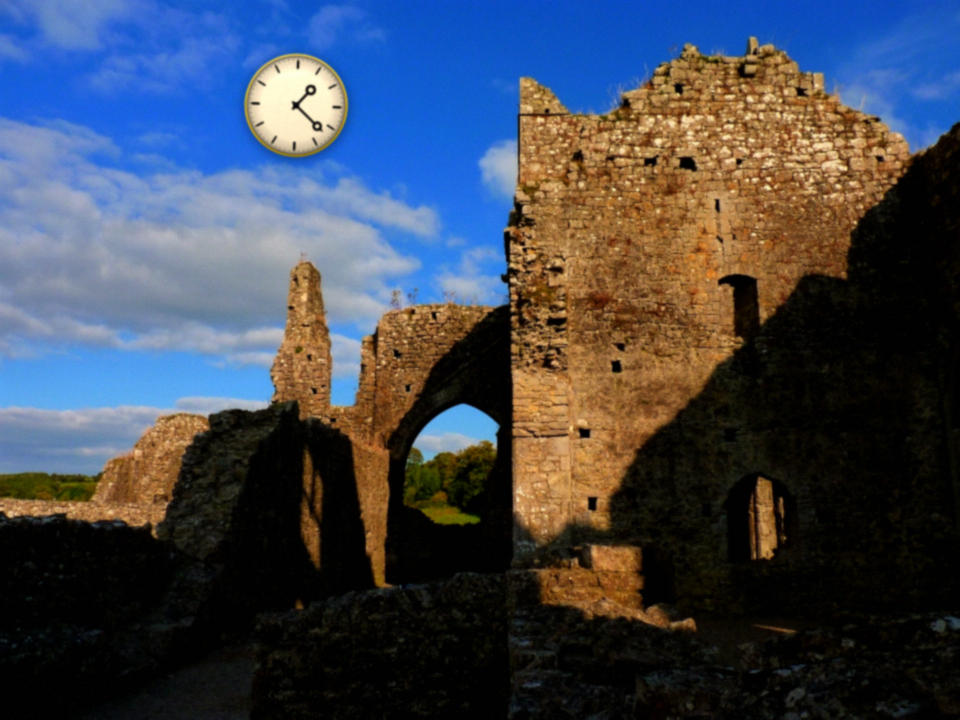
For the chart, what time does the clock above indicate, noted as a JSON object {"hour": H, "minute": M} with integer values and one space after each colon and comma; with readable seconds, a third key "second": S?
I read {"hour": 1, "minute": 22}
